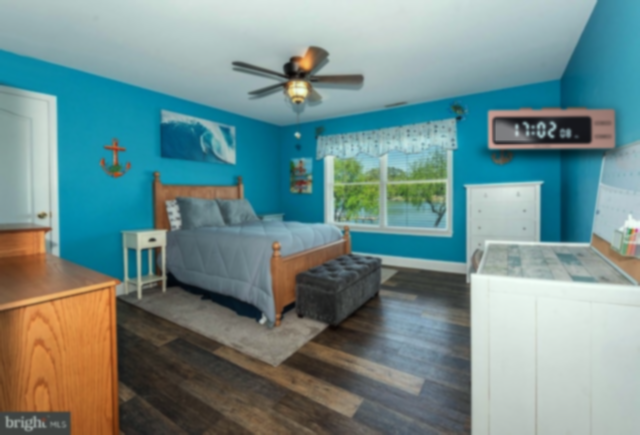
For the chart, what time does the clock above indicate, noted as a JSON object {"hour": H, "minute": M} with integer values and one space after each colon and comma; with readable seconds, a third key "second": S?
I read {"hour": 17, "minute": 2}
